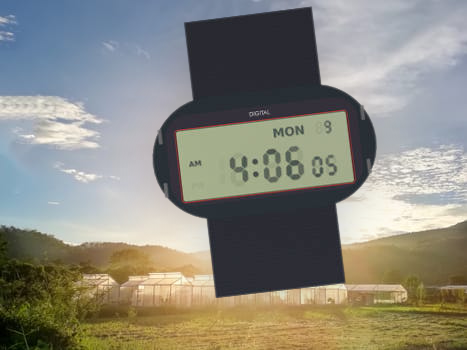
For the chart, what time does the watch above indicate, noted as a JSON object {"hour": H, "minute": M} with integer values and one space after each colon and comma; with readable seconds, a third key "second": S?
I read {"hour": 4, "minute": 6, "second": 5}
